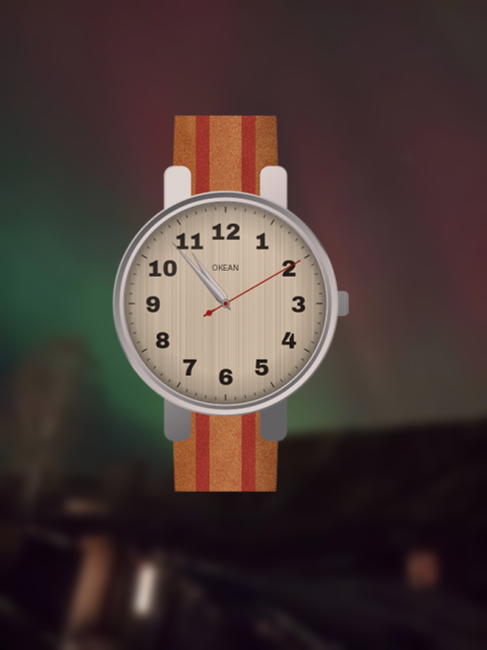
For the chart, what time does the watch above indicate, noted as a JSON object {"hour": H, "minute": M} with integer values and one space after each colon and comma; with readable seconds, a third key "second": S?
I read {"hour": 10, "minute": 53, "second": 10}
